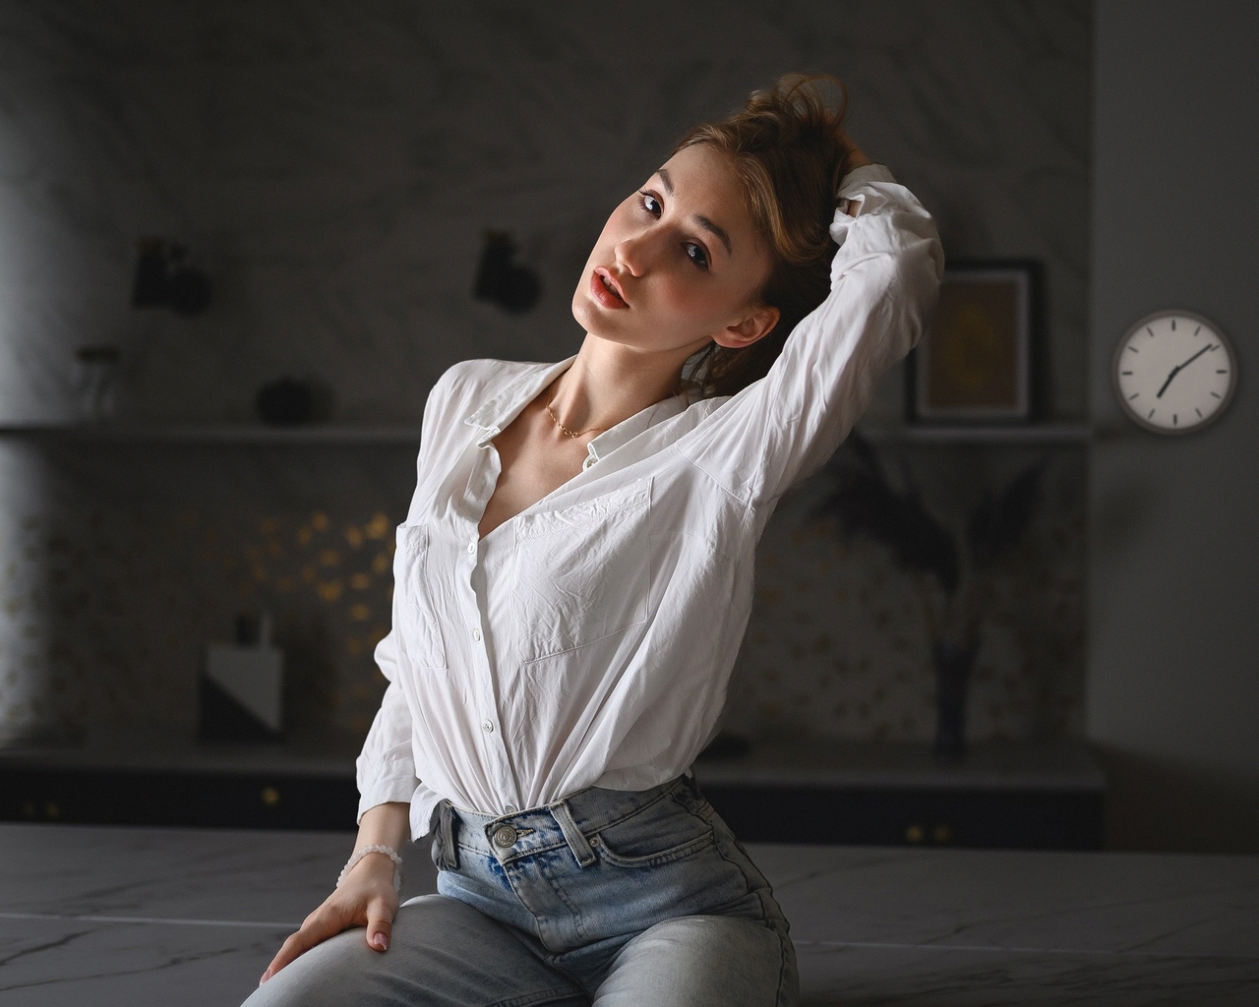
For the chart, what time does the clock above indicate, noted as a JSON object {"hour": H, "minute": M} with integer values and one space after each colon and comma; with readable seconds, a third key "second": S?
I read {"hour": 7, "minute": 9}
